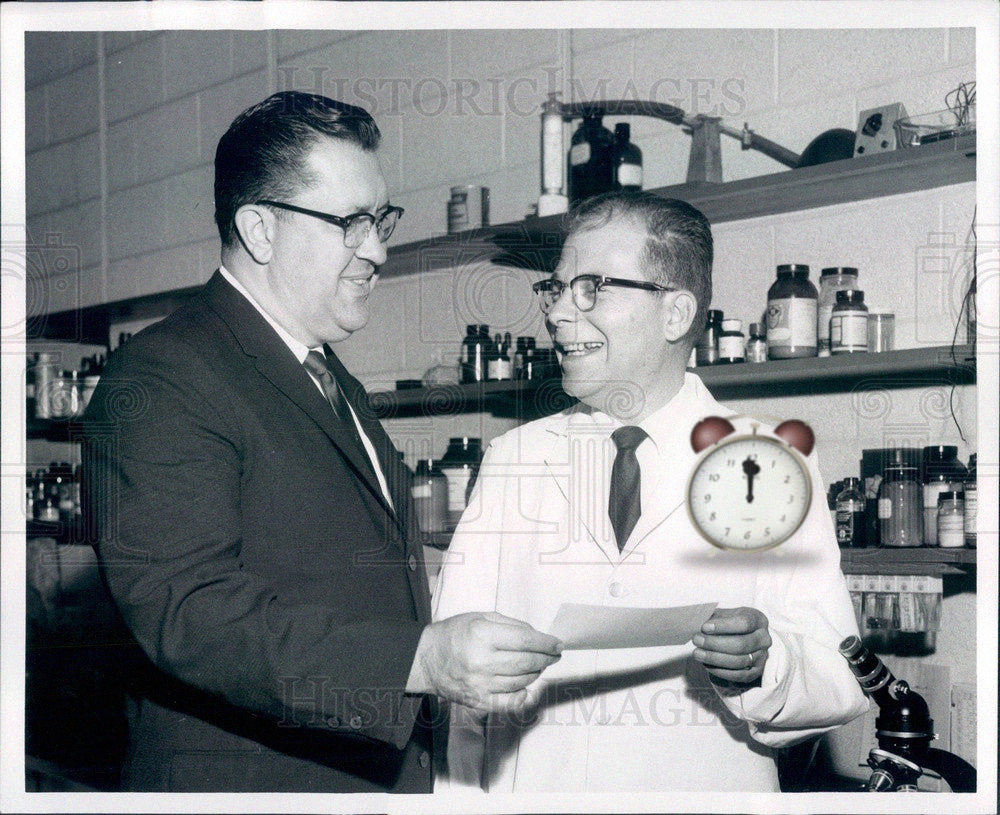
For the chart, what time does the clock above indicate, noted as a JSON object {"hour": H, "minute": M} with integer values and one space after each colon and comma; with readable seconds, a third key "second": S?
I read {"hour": 11, "minute": 59}
